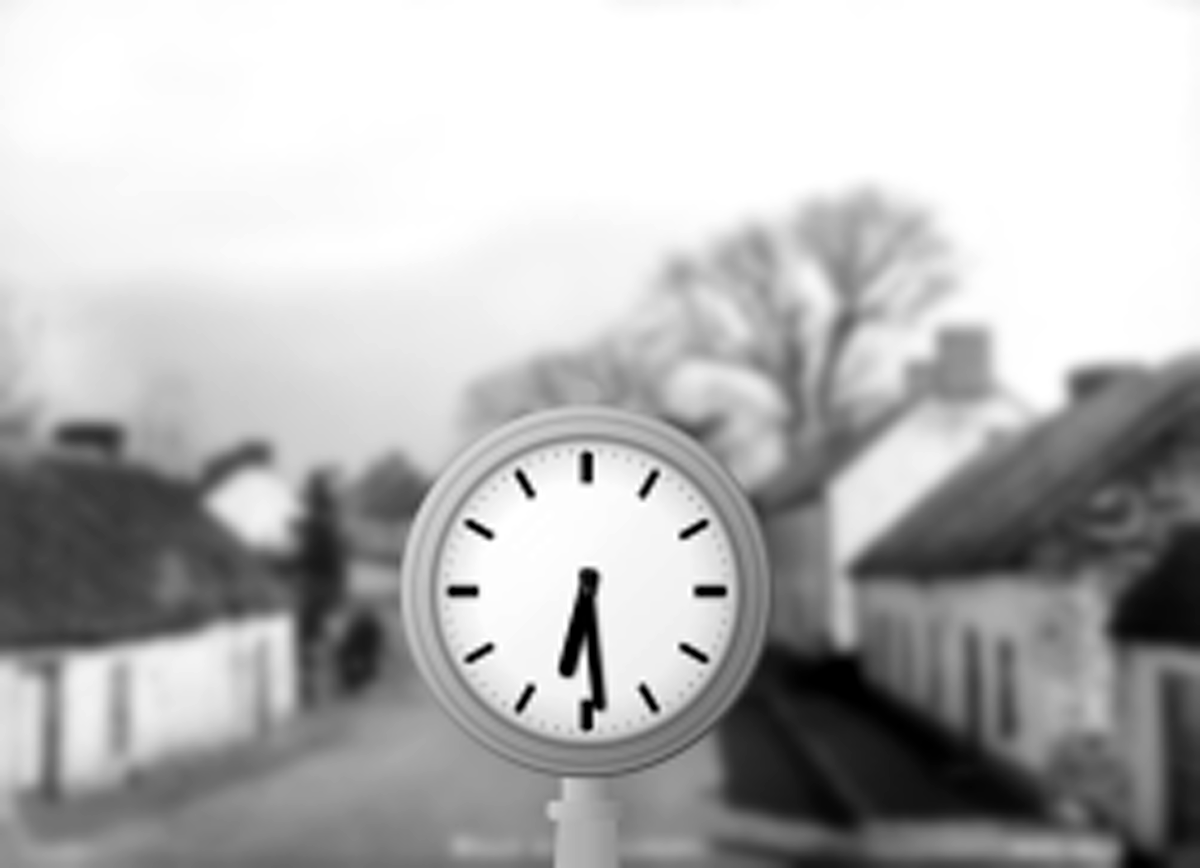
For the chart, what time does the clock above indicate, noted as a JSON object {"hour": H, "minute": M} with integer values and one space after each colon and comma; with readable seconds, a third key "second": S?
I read {"hour": 6, "minute": 29}
